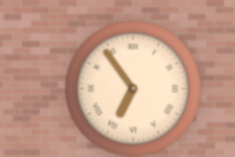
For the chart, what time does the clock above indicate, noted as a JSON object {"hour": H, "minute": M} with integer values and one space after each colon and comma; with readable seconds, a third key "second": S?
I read {"hour": 6, "minute": 54}
